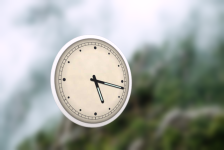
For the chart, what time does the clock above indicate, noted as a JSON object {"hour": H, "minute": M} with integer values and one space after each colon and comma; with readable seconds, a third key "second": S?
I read {"hour": 5, "minute": 17}
